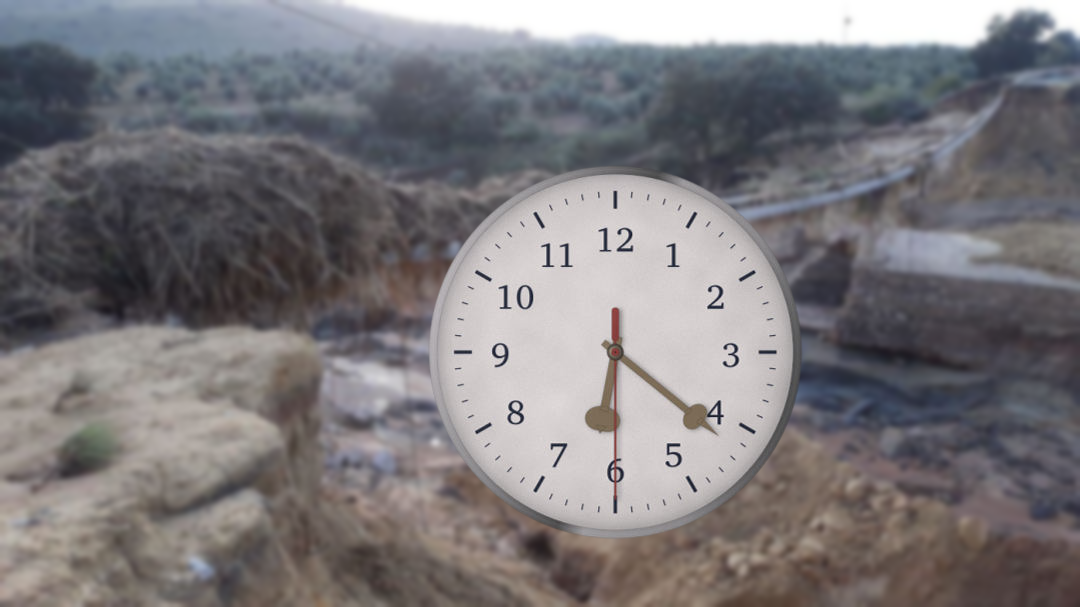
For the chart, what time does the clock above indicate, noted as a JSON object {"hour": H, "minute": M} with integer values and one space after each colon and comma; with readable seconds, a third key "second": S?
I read {"hour": 6, "minute": 21, "second": 30}
